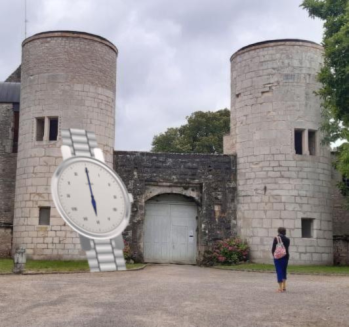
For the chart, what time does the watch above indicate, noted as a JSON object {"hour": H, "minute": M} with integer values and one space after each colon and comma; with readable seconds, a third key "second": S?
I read {"hour": 6, "minute": 0}
